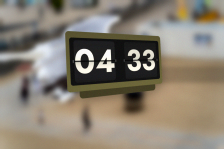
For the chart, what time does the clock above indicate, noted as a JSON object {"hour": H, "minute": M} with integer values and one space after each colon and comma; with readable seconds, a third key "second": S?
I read {"hour": 4, "minute": 33}
